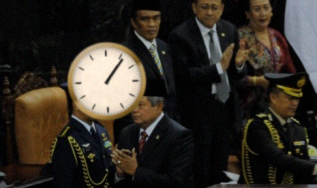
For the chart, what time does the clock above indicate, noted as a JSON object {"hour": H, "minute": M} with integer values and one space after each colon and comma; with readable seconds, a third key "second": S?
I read {"hour": 1, "minute": 6}
